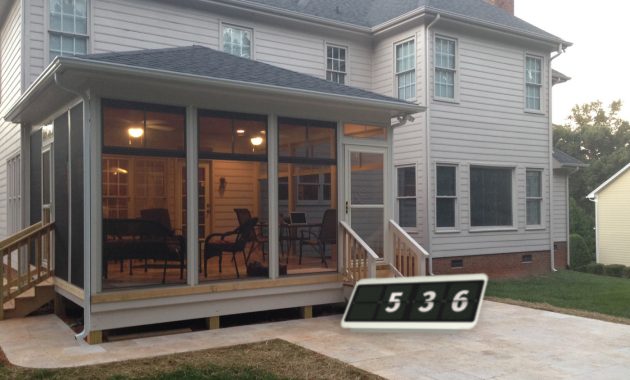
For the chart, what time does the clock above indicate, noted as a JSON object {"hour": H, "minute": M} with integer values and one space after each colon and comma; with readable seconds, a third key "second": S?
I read {"hour": 5, "minute": 36}
